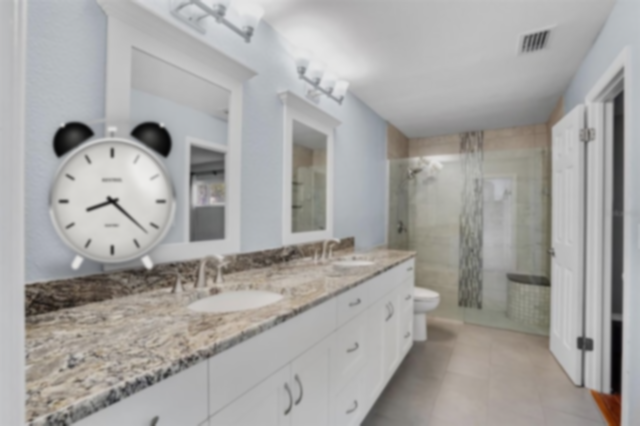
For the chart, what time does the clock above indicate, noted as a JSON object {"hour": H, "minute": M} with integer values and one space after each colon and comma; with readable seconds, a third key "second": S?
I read {"hour": 8, "minute": 22}
